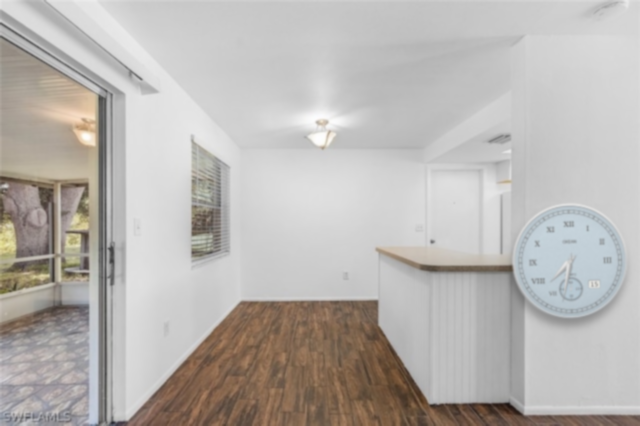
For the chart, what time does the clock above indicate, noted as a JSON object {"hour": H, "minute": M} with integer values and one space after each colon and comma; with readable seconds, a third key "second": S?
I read {"hour": 7, "minute": 32}
